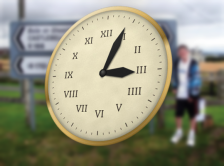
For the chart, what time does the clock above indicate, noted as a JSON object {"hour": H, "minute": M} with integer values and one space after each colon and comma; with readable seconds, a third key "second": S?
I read {"hour": 3, "minute": 4}
